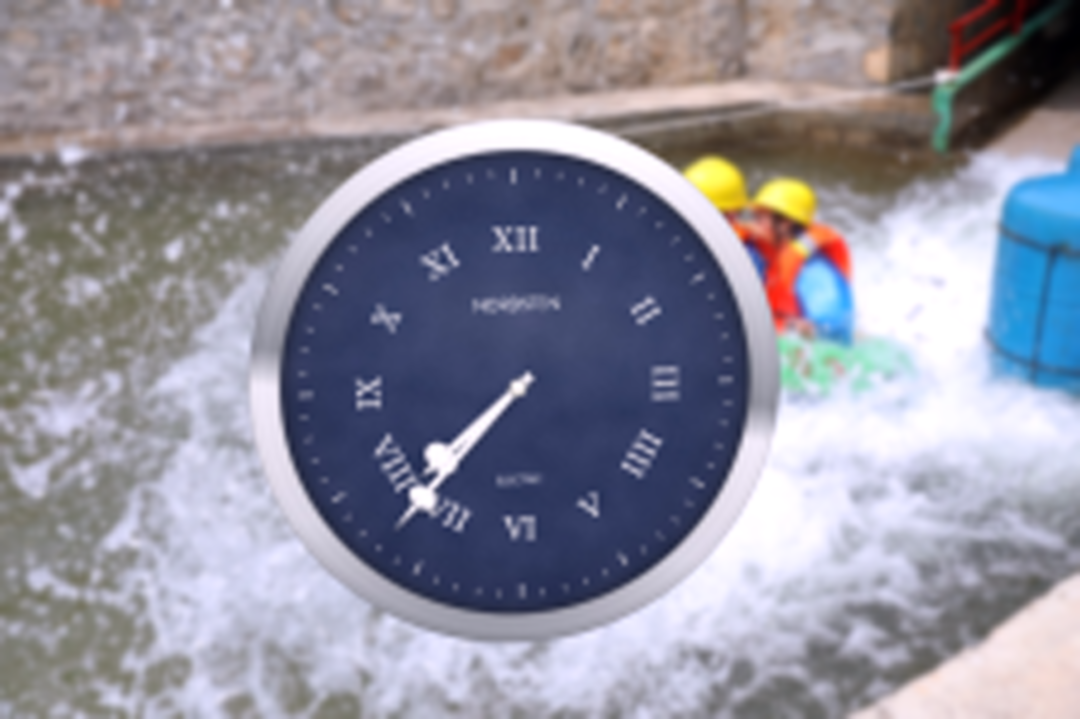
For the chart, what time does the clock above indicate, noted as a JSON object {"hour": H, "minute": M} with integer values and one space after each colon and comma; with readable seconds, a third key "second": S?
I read {"hour": 7, "minute": 37}
